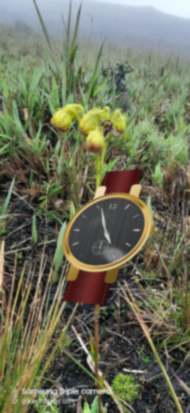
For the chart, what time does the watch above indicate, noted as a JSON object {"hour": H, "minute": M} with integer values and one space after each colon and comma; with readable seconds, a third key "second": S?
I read {"hour": 4, "minute": 56}
